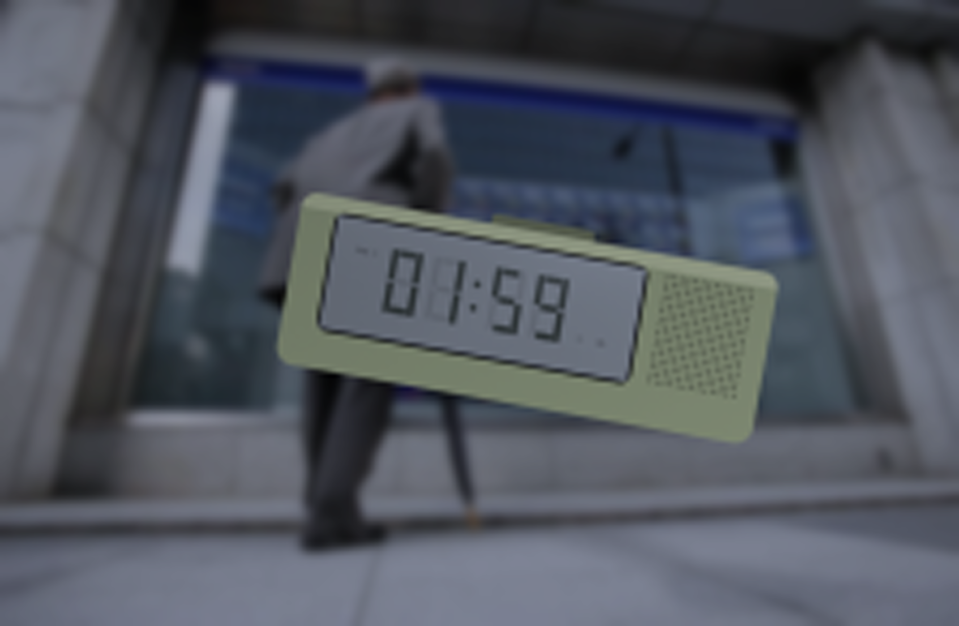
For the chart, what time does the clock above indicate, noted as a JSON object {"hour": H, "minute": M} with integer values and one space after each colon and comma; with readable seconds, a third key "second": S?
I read {"hour": 1, "minute": 59}
